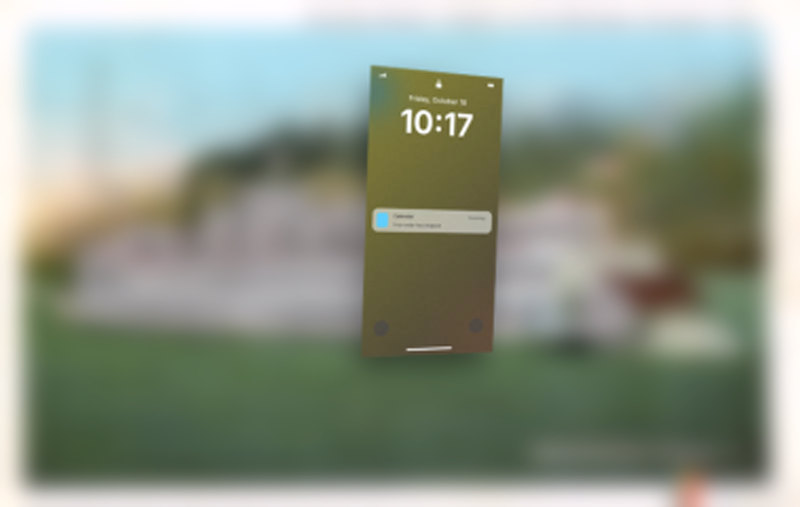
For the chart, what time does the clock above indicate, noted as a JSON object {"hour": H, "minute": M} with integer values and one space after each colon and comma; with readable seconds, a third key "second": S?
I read {"hour": 10, "minute": 17}
